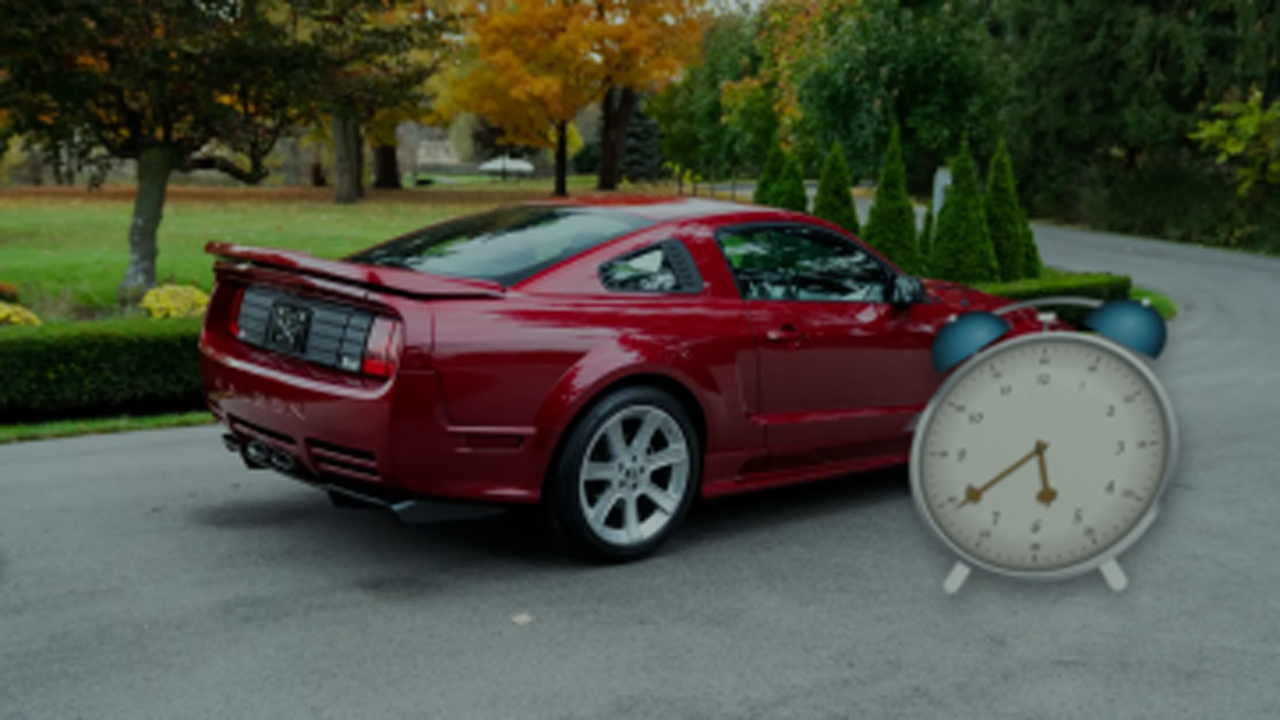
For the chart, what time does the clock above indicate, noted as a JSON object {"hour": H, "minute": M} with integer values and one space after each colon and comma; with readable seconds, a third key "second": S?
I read {"hour": 5, "minute": 39}
